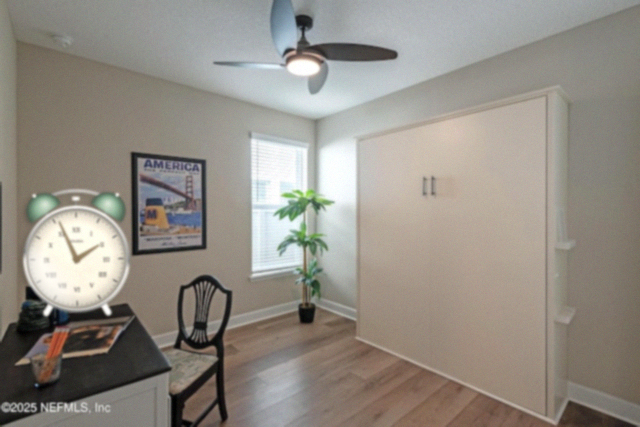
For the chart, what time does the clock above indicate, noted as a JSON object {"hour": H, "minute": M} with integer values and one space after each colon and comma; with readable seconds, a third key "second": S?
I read {"hour": 1, "minute": 56}
